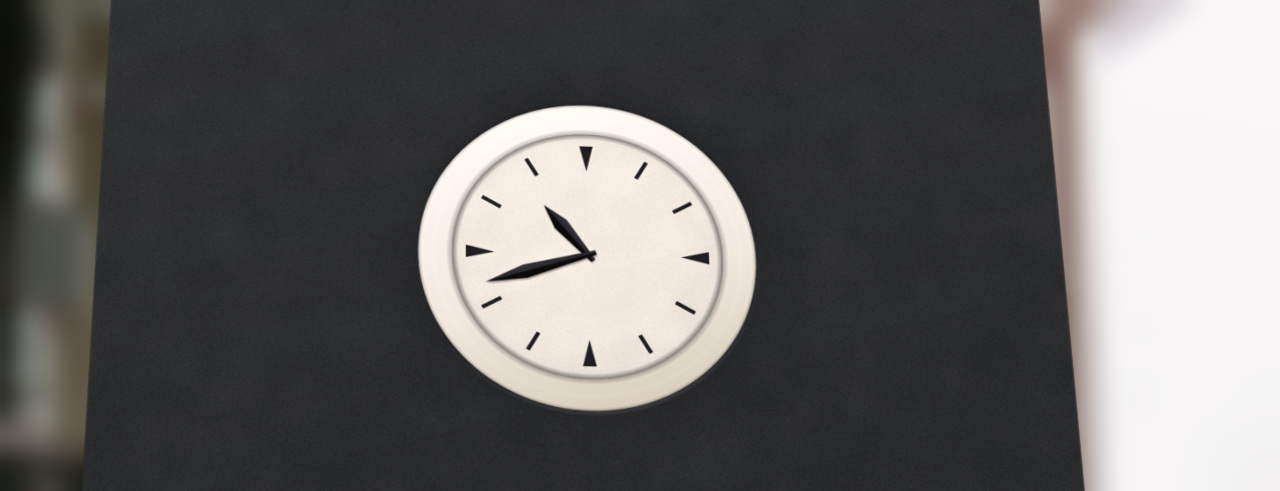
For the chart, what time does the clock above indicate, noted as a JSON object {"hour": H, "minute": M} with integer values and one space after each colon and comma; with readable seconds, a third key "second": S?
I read {"hour": 10, "minute": 42}
